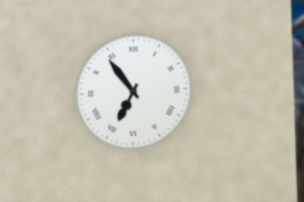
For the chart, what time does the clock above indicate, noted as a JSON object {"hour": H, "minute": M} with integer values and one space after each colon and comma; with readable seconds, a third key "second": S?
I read {"hour": 6, "minute": 54}
